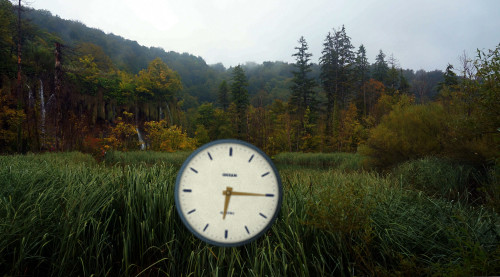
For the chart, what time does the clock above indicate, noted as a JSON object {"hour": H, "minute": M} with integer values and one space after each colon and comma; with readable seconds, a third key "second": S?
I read {"hour": 6, "minute": 15}
